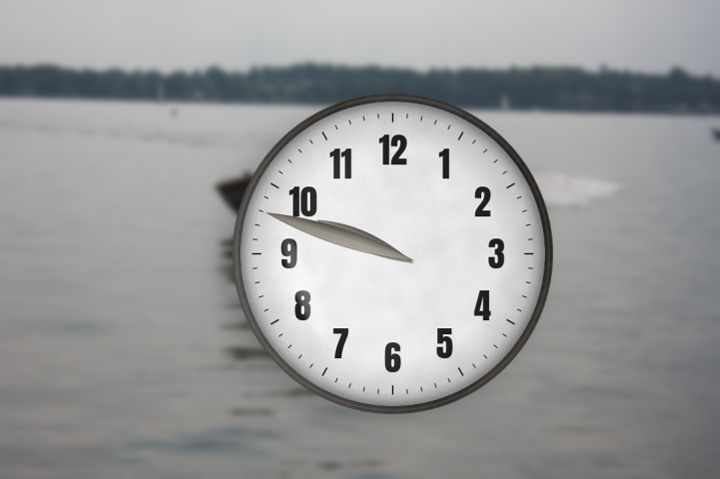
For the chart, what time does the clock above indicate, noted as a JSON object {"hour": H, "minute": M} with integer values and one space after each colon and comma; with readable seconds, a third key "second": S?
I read {"hour": 9, "minute": 48}
